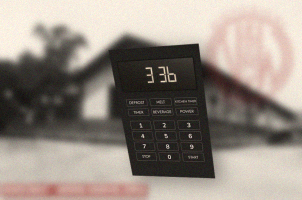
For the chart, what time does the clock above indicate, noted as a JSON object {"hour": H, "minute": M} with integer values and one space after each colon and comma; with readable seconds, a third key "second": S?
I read {"hour": 3, "minute": 36}
